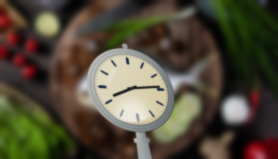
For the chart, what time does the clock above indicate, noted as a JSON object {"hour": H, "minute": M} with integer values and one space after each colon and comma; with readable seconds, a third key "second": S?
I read {"hour": 8, "minute": 14}
